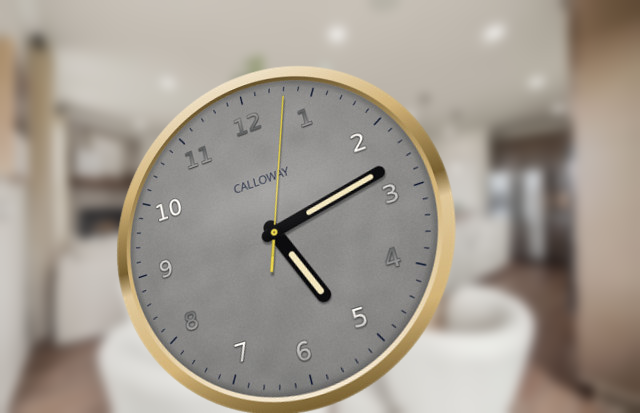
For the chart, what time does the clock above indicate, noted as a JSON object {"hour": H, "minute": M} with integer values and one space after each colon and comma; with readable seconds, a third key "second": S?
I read {"hour": 5, "minute": 13, "second": 3}
